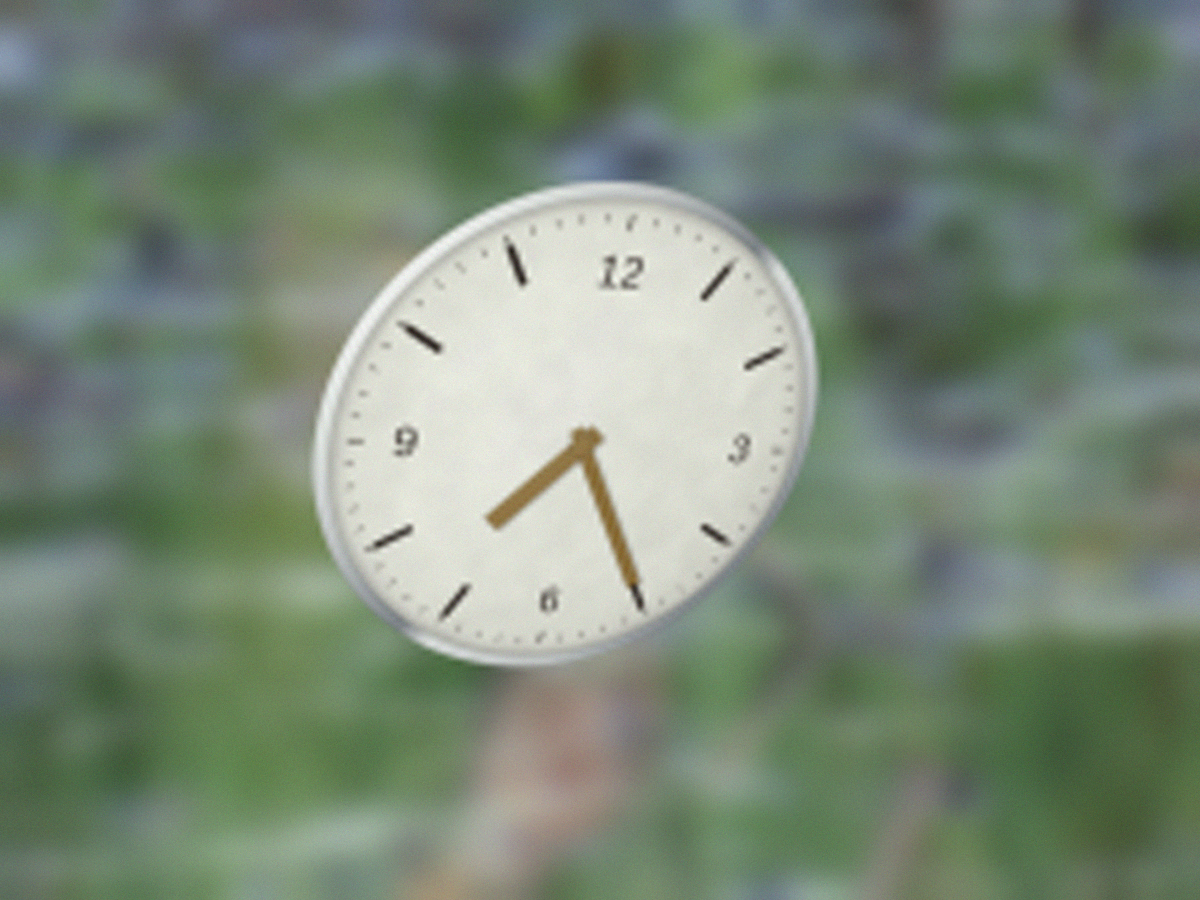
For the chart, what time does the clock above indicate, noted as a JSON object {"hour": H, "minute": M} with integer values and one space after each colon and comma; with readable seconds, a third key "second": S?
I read {"hour": 7, "minute": 25}
